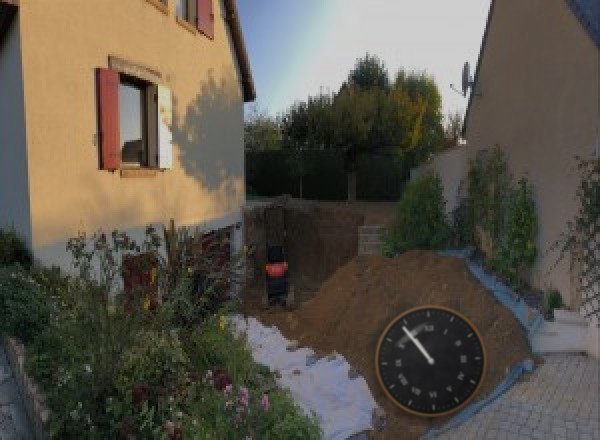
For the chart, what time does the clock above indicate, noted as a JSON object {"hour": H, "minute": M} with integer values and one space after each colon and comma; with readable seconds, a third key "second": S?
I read {"hour": 10, "minute": 54}
